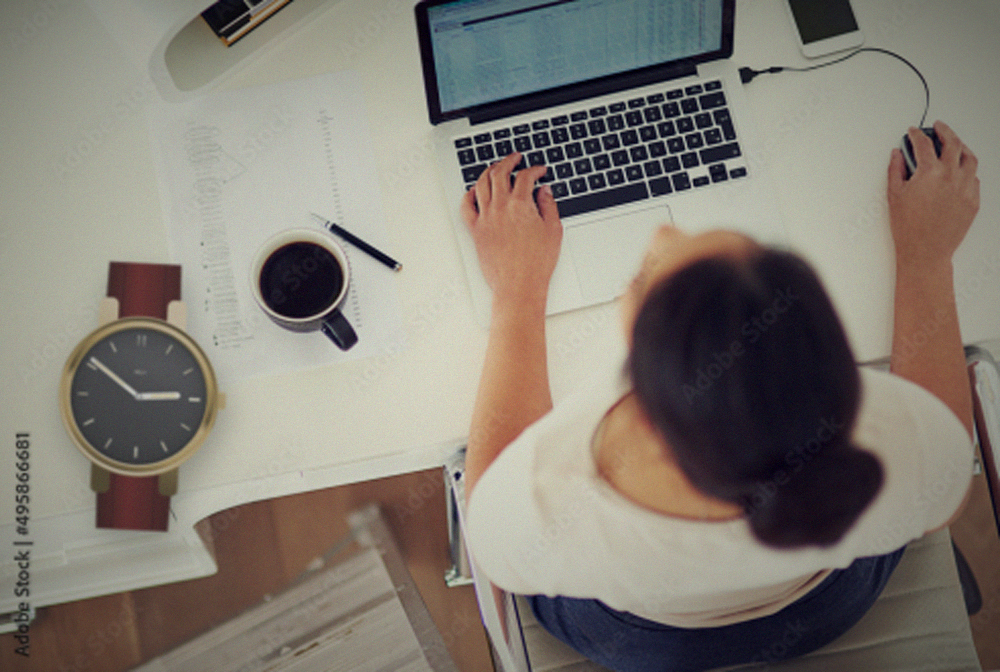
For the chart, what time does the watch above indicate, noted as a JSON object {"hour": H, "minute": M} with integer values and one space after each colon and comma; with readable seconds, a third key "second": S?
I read {"hour": 2, "minute": 51}
